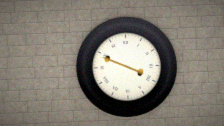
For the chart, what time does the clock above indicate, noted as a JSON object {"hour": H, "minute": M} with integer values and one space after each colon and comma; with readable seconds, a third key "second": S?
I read {"hour": 3, "minute": 49}
